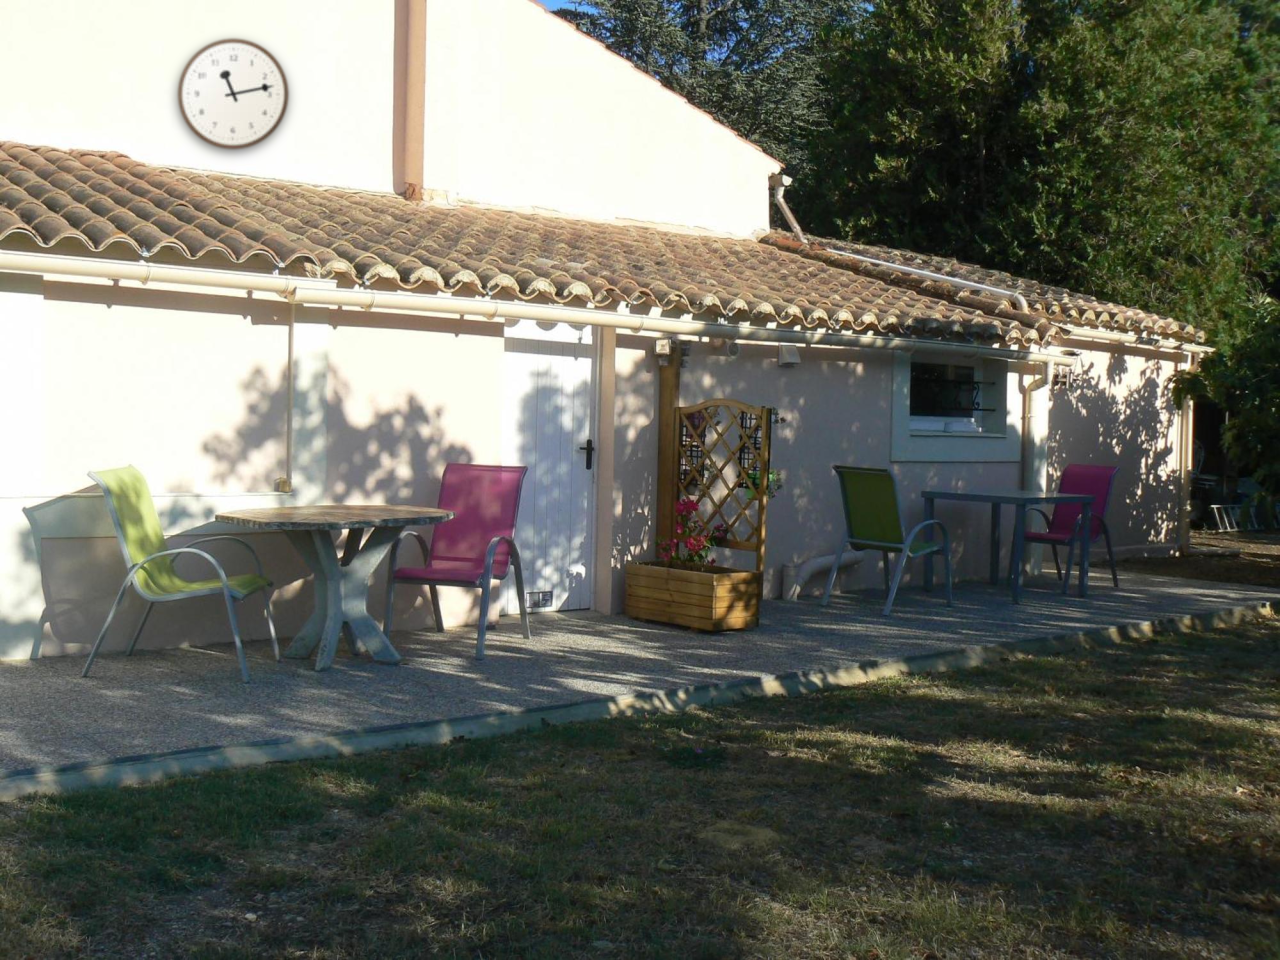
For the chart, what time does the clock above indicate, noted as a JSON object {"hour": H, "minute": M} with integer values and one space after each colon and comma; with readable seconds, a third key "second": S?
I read {"hour": 11, "minute": 13}
